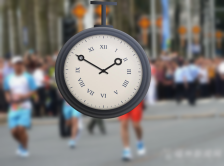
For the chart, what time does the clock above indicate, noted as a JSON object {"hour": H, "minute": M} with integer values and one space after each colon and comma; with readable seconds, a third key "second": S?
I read {"hour": 1, "minute": 50}
